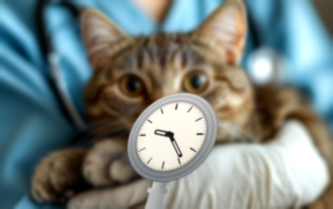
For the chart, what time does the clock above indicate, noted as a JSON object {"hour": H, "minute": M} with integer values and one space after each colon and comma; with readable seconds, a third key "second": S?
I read {"hour": 9, "minute": 24}
